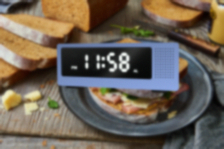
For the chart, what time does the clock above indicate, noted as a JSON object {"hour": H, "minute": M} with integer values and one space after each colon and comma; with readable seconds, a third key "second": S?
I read {"hour": 11, "minute": 58}
